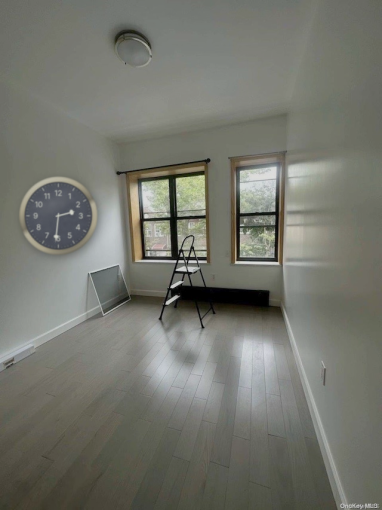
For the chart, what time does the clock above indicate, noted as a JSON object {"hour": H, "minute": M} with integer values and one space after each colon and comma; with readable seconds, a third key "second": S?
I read {"hour": 2, "minute": 31}
